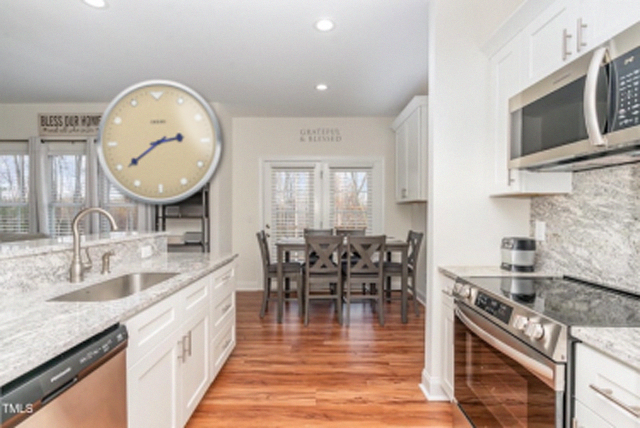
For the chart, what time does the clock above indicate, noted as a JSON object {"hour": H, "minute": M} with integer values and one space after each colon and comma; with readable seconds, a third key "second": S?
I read {"hour": 2, "minute": 39}
